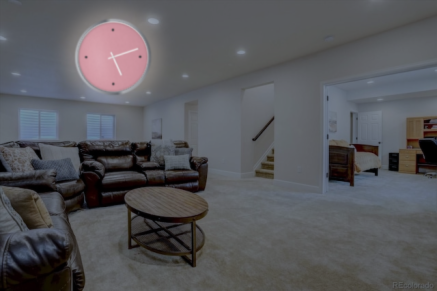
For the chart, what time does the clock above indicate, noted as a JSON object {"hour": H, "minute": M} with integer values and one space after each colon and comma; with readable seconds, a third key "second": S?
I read {"hour": 5, "minute": 12}
